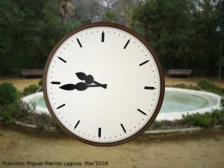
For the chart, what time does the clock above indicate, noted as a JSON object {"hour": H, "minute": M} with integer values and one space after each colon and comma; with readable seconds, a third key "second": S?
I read {"hour": 9, "minute": 44}
